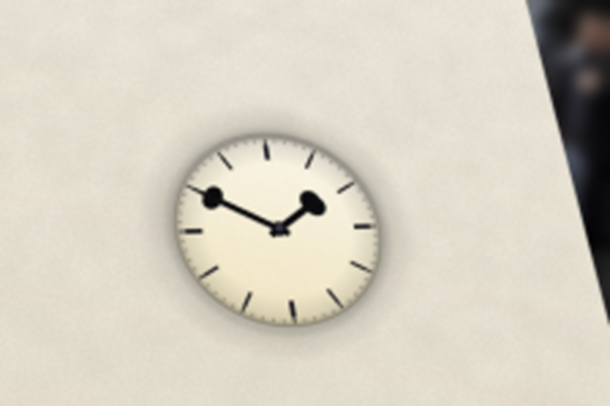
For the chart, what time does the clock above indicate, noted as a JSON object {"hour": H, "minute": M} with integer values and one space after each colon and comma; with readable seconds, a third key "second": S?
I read {"hour": 1, "minute": 50}
